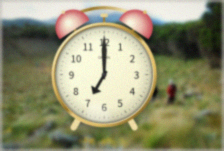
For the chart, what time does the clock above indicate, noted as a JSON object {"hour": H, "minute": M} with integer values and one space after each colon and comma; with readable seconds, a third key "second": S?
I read {"hour": 7, "minute": 0}
